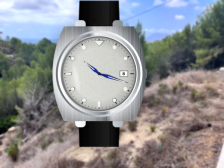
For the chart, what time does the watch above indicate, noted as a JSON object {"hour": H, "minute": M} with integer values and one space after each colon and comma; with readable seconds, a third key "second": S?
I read {"hour": 10, "minute": 18}
